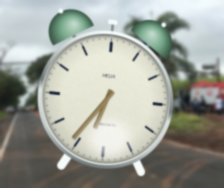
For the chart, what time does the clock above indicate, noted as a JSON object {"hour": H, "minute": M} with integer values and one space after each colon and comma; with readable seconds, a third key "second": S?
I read {"hour": 6, "minute": 36}
